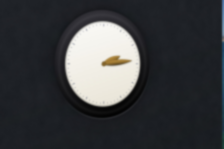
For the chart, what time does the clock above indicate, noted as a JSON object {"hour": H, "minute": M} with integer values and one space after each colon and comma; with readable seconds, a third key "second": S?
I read {"hour": 2, "minute": 14}
